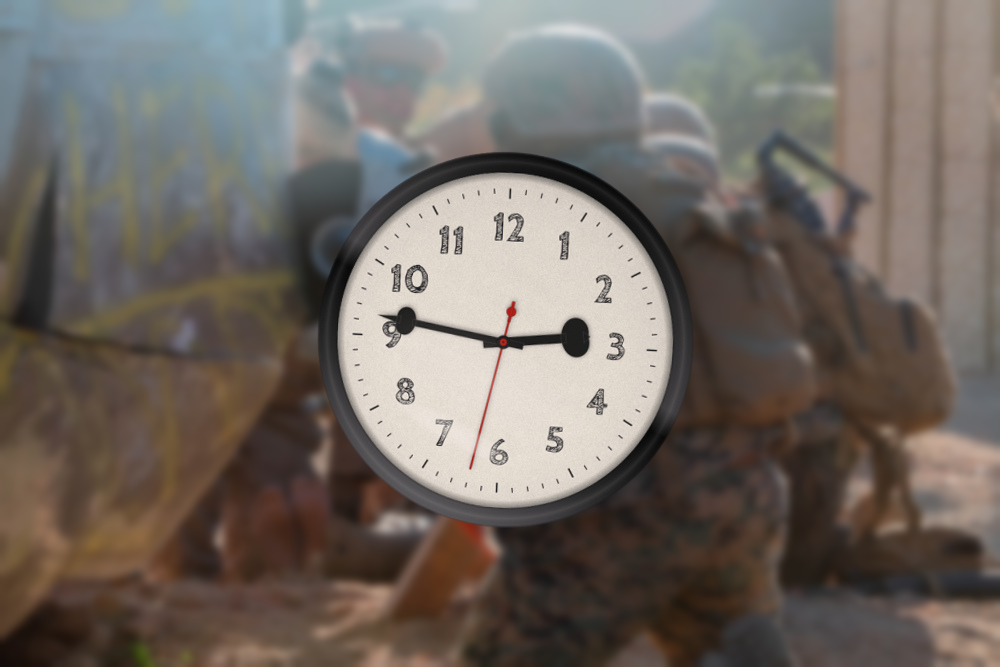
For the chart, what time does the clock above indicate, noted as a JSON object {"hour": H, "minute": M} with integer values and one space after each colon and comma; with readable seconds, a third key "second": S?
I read {"hour": 2, "minute": 46, "second": 32}
